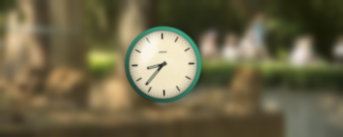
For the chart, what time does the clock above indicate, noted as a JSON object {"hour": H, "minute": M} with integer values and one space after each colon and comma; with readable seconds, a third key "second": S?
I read {"hour": 8, "minute": 37}
